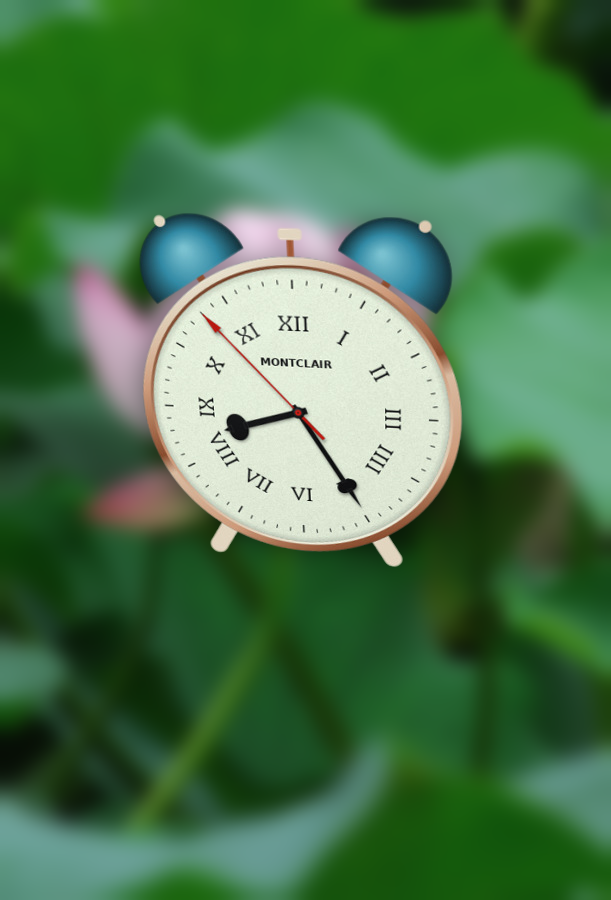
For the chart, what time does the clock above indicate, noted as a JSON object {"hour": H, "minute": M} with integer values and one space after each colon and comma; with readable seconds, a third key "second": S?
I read {"hour": 8, "minute": 24, "second": 53}
